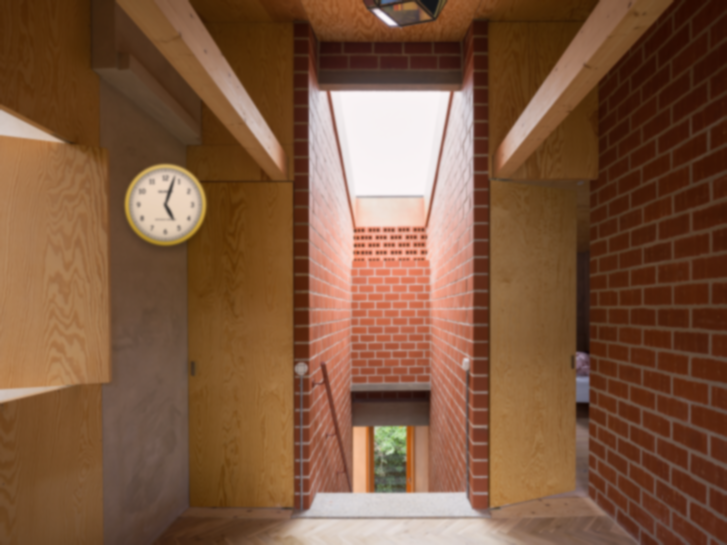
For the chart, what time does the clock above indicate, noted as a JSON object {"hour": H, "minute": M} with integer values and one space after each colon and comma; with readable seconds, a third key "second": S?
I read {"hour": 5, "minute": 3}
